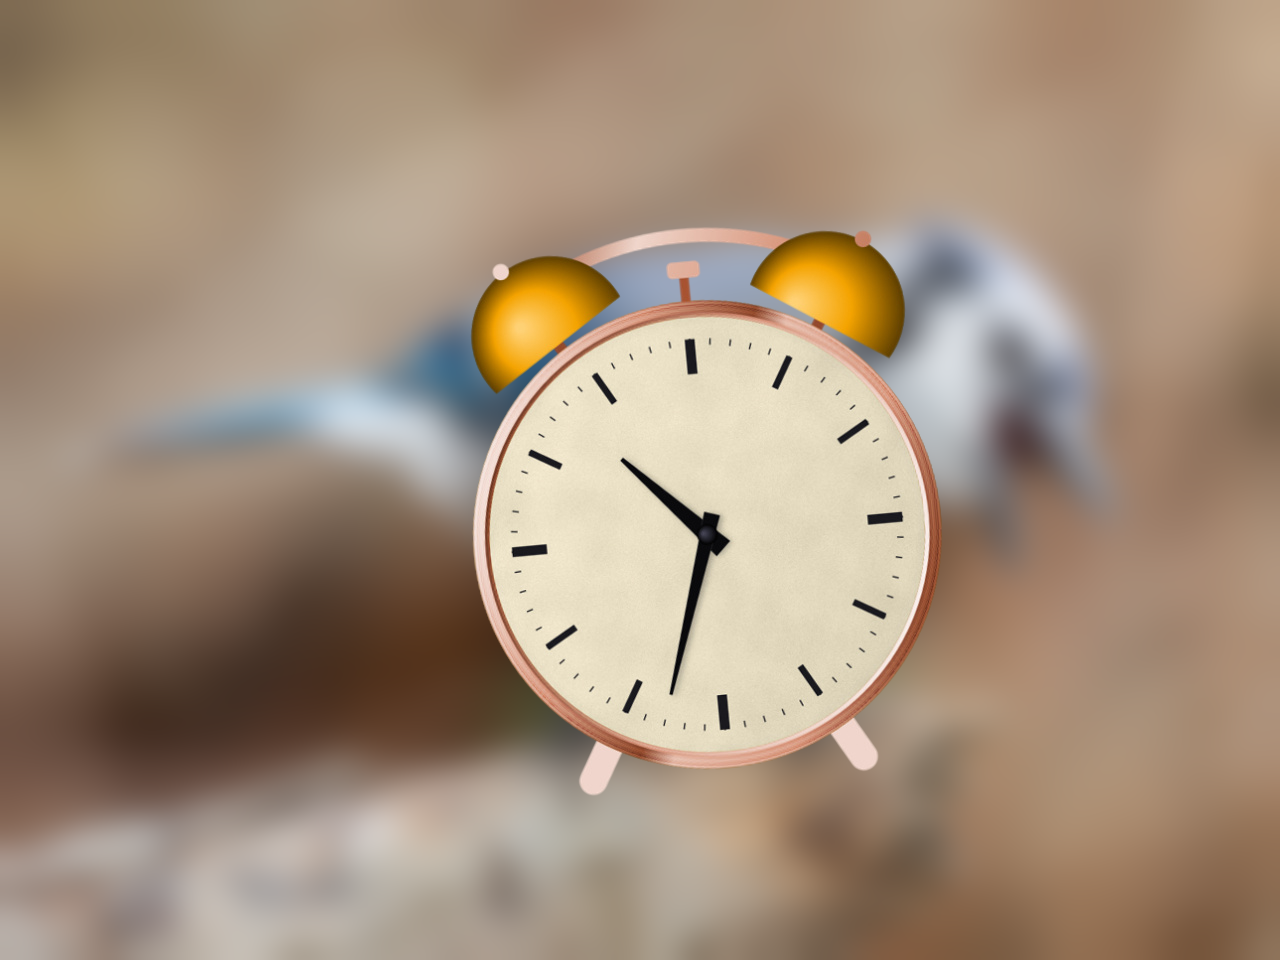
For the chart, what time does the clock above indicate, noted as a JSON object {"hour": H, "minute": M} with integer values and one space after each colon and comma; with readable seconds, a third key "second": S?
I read {"hour": 10, "minute": 33}
